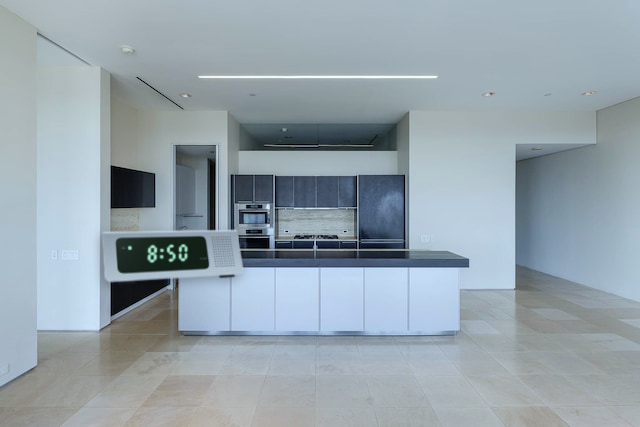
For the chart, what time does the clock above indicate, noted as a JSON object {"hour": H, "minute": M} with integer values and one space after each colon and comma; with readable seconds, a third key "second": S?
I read {"hour": 8, "minute": 50}
